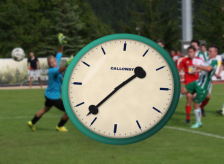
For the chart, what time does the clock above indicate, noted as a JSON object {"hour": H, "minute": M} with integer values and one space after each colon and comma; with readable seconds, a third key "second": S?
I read {"hour": 1, "minute": 37}
